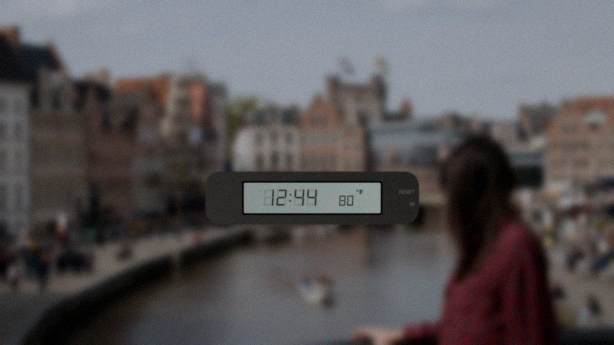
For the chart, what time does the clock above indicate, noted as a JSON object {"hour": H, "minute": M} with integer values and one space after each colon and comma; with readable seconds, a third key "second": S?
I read {"hour": 12, "minute": 44}
